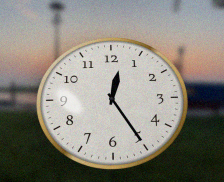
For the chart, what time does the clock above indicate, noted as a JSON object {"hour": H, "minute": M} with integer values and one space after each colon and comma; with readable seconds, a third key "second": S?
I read {"hour": 12, "minute": 25}
